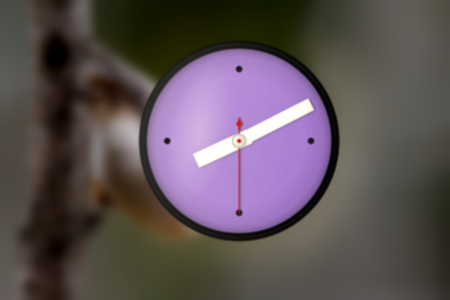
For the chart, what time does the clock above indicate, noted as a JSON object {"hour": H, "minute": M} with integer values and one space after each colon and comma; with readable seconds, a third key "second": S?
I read {"hour": 8, "minute": 10, "second": 30}
